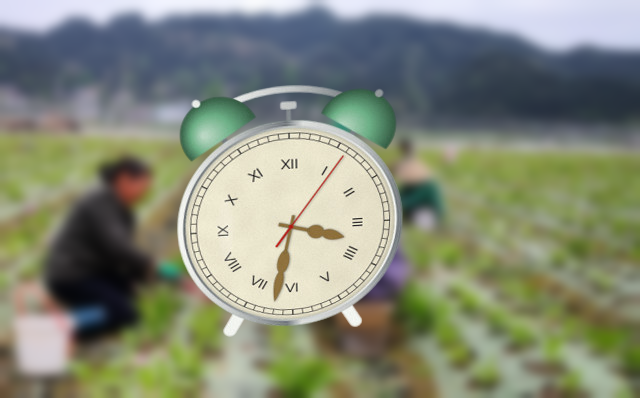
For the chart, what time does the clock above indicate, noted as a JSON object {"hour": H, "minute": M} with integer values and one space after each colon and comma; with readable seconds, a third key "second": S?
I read {"hour": 3, "minute": 32, "second": 6}
